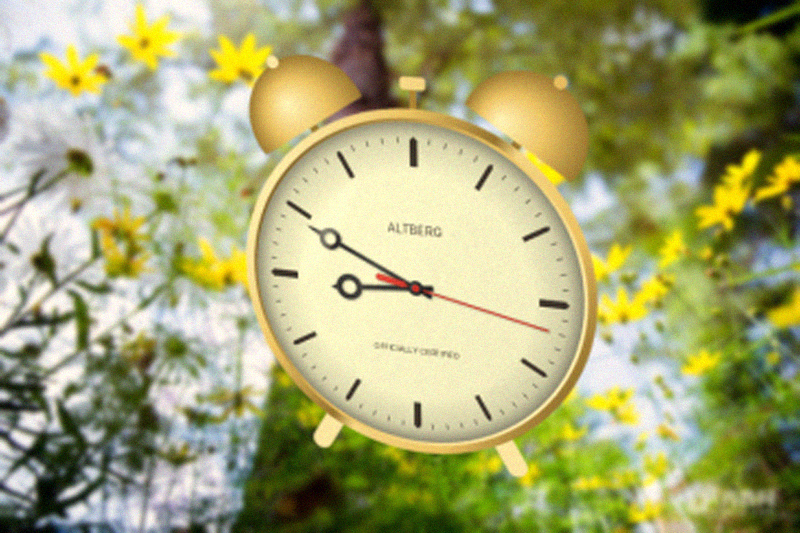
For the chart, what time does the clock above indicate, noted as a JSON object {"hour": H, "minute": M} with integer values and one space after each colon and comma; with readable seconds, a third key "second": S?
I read {"hour": 8, "minute": 49, "second": 17}
